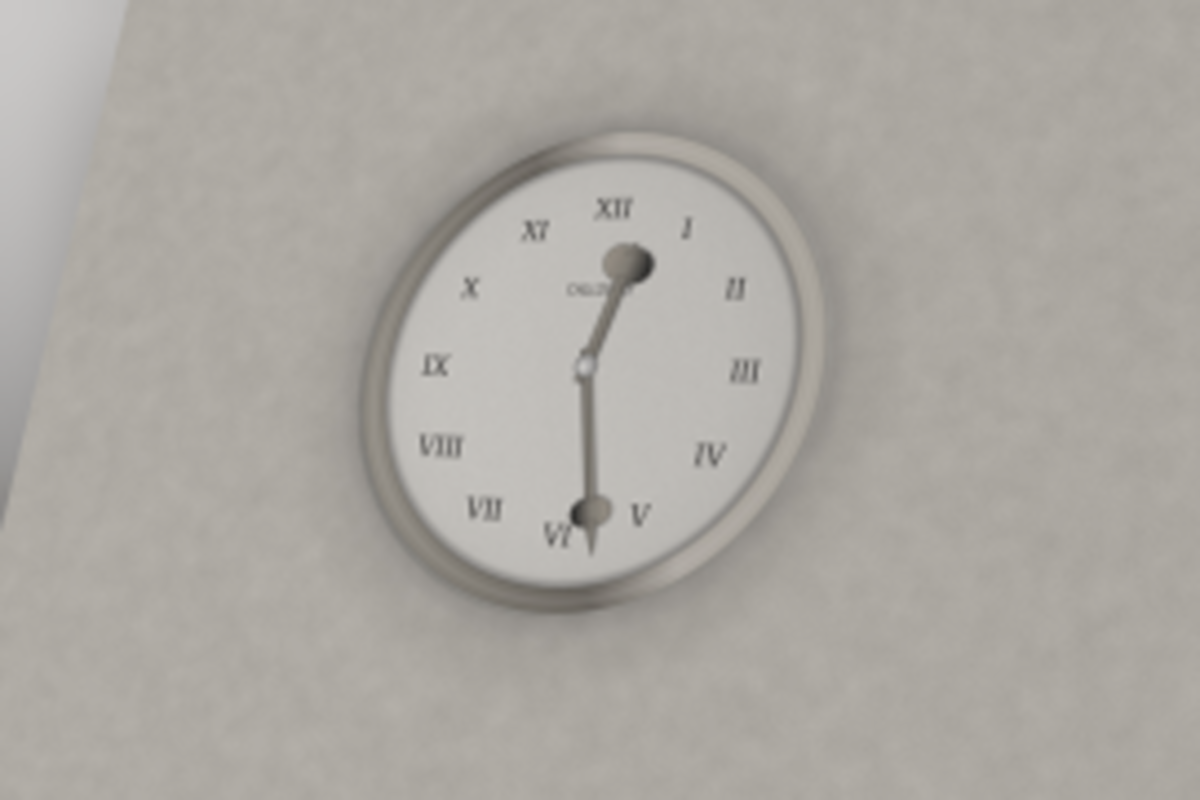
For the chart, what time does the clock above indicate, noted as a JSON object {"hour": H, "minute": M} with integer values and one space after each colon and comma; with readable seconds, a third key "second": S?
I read {"hour": 12, "minute": 28}
